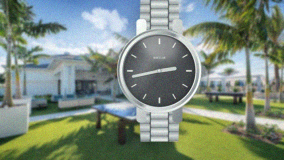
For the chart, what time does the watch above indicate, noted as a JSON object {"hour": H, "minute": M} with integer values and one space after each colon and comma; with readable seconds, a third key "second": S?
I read {"hour": 2, "minute": 43}
